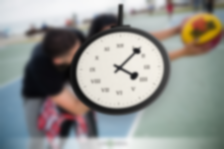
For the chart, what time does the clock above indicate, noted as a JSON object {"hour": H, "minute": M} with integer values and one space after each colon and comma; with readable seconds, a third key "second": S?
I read {"hour": 4, "minute": 7}
